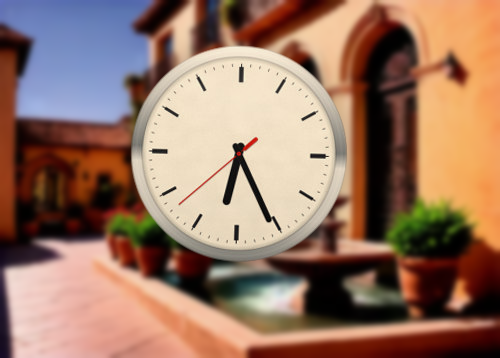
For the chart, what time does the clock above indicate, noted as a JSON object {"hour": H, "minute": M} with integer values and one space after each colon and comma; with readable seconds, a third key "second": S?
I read {"hour": 6, "minute": 25, "second": 38}
